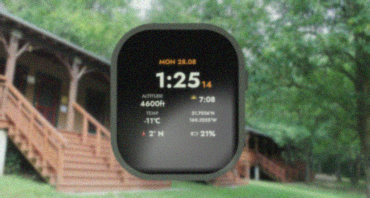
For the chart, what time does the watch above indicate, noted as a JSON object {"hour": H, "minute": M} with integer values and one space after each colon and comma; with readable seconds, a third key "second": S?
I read {"hour": 1, "minute": 25}
